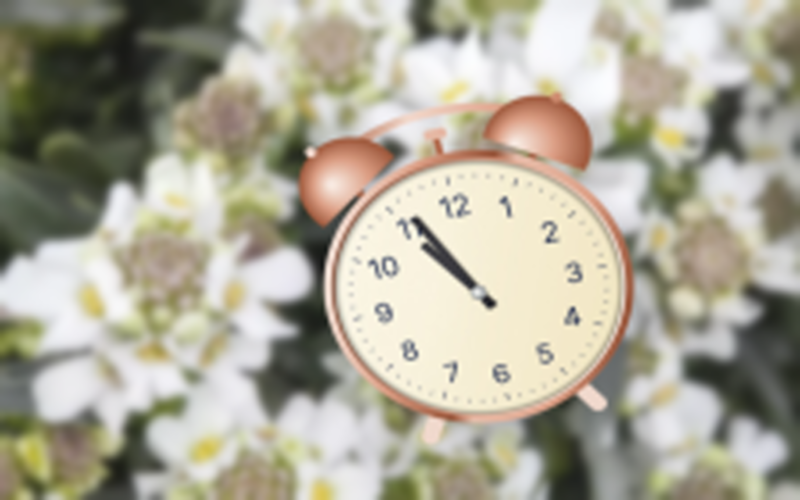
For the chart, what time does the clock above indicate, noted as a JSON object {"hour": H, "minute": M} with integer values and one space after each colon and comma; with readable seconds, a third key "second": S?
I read {"hour": 10, "minute": 56}
